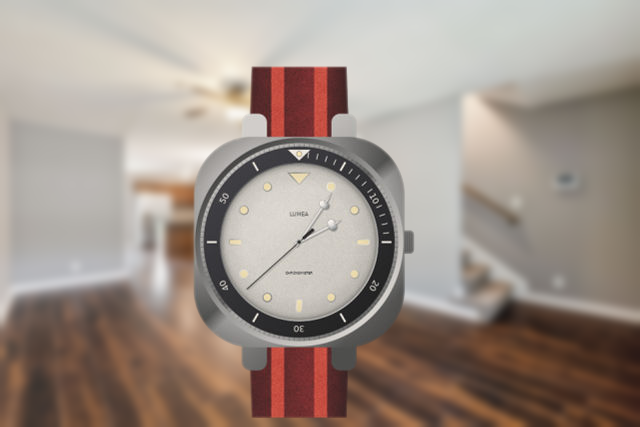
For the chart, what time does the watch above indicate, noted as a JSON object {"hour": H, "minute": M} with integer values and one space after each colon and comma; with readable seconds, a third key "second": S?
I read {"hour": 2, "minute": 5, "second": 38}
